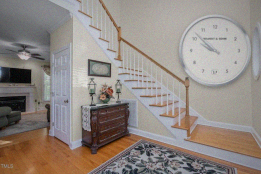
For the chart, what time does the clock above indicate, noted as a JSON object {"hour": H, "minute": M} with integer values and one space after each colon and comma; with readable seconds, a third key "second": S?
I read {"hour": 9, "minute": 52}
